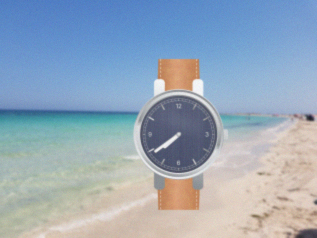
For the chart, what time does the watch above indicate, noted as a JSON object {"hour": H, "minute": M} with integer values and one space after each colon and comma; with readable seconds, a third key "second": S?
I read {"hour": 7, "minute": 39}
